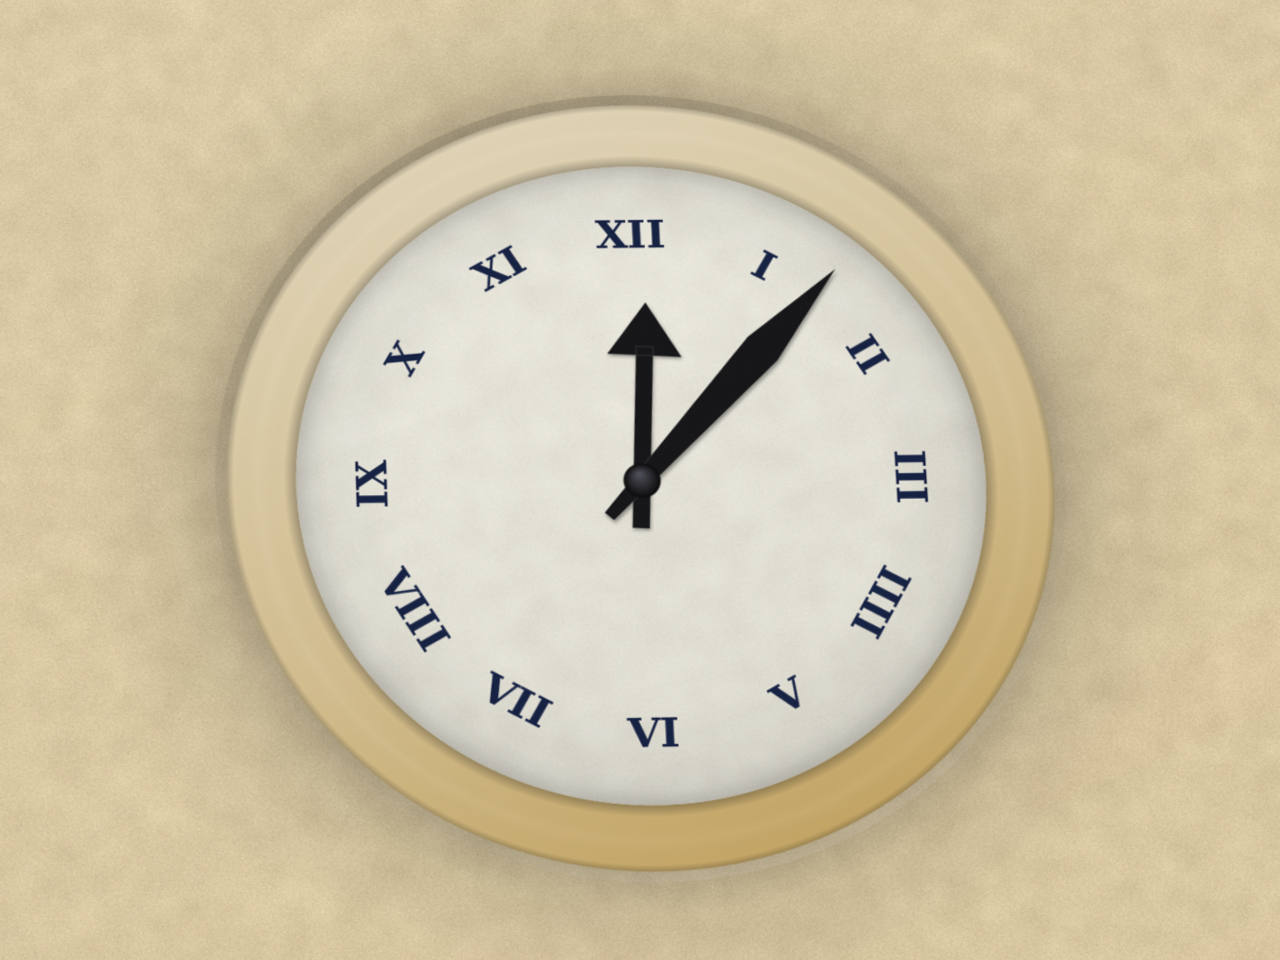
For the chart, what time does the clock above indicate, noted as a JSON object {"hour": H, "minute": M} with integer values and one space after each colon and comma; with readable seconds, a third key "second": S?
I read {"hour": 12, "minute": 7}
